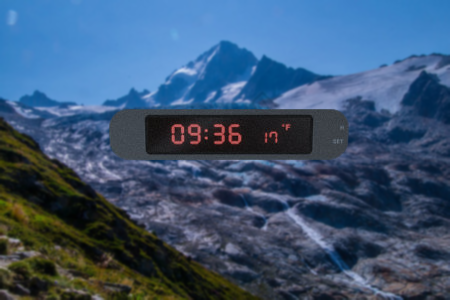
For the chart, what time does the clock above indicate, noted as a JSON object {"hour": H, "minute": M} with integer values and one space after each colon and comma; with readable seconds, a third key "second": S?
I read {"hour": 9, "minute": 36}
